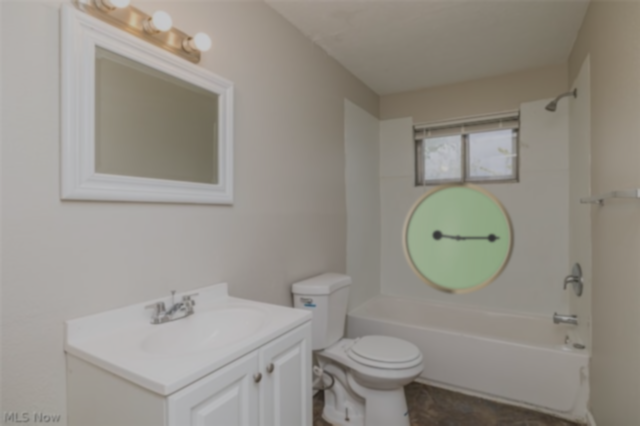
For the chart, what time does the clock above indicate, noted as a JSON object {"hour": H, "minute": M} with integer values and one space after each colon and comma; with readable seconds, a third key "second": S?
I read {"hour": 9, "minute": 15}
